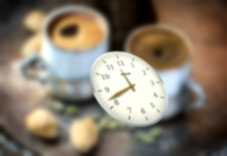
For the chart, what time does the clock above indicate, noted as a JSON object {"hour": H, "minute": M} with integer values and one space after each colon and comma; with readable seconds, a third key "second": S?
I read {"hour": 11, "minute": 42}
